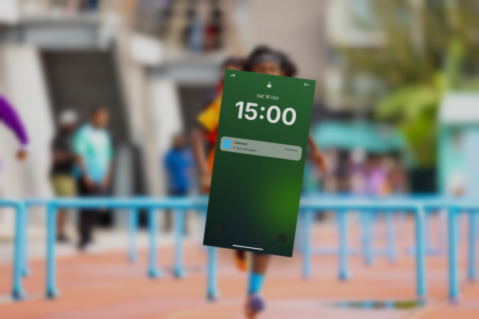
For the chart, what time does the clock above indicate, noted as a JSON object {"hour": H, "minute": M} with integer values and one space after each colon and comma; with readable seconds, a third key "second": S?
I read {"hour": 15, "minute": 0}
